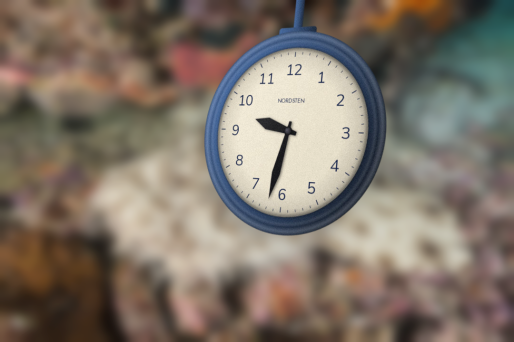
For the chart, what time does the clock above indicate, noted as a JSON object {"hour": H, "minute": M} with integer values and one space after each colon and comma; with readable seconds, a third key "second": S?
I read {"hour": 9, "minute": 32}
